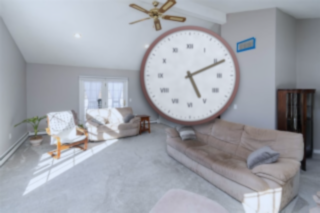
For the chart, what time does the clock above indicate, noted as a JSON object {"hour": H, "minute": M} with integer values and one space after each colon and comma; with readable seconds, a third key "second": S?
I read {"hour": 5, "minute": 11}
